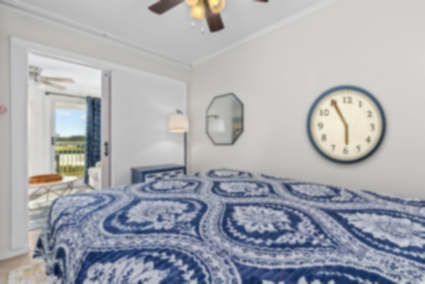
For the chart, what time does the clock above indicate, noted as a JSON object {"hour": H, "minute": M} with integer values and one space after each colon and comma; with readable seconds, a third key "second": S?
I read {"hour": 5, "minute": 55}
